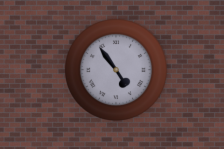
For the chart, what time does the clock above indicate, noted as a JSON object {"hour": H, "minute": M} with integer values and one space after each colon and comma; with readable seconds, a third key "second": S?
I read {"hour": 4, "minute": 54}
